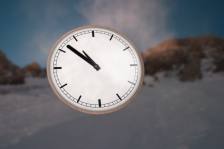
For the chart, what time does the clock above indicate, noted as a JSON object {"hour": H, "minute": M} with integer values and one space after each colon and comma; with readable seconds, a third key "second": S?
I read {"hour": 10, "minute": 52}
